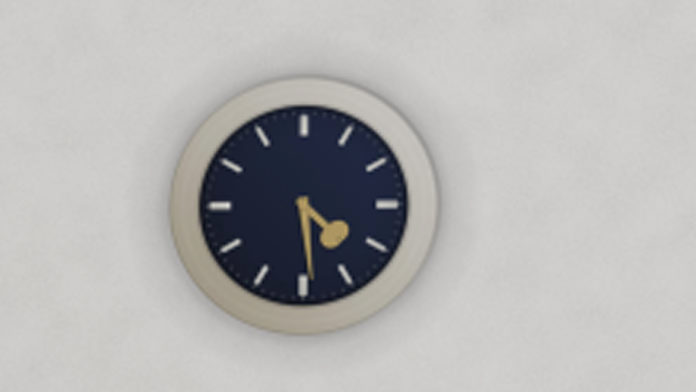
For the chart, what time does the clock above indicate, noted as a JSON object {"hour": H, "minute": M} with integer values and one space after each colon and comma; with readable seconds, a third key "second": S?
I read {"hour": 4, "minute": 29}
